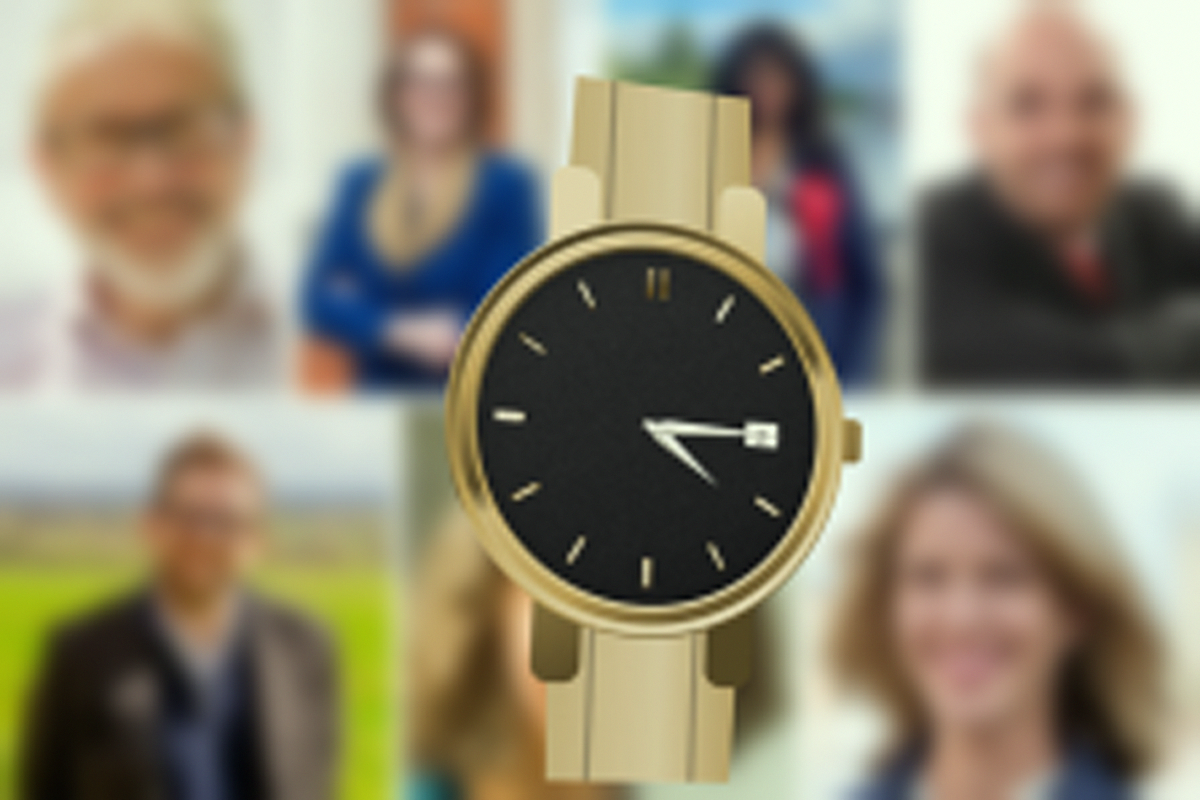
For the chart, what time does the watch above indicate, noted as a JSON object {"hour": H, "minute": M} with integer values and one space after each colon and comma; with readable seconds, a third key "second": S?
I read {"hour": 4, "minute": 15}
